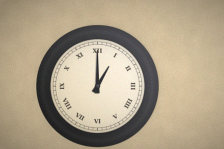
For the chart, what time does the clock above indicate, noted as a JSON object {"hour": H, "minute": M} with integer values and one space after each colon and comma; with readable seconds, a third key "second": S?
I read {"hour": 1, "minute": 0}
